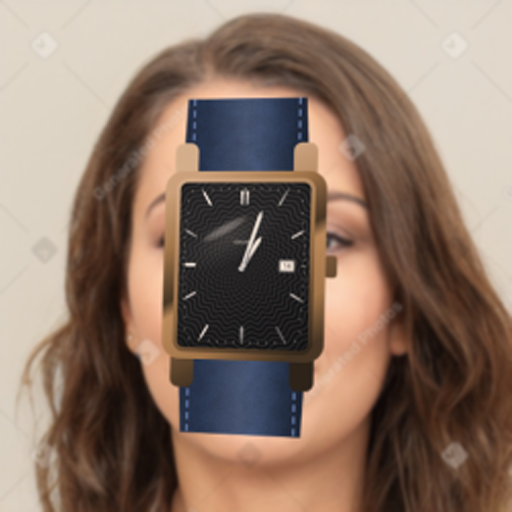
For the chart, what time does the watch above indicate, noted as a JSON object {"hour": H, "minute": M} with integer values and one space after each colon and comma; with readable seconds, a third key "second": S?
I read {"hour": 1, "minute": 3}
